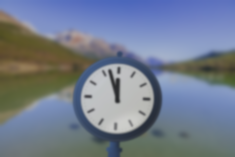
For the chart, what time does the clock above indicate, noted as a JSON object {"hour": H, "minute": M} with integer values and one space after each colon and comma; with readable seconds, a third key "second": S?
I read {"hour": 11, "minute": 57}
